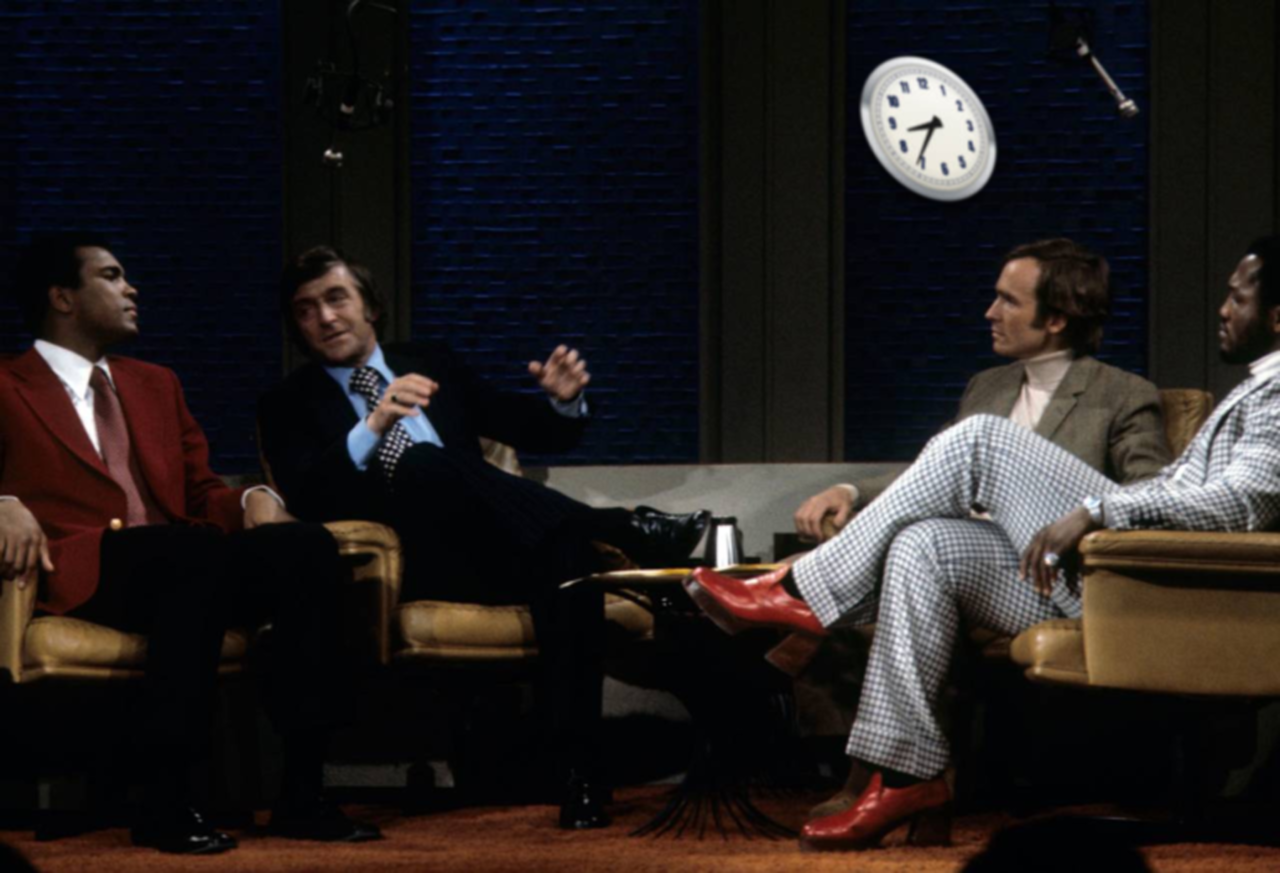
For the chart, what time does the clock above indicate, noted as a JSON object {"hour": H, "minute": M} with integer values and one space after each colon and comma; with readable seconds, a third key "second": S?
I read {"hour": 8, "minute": 36}
